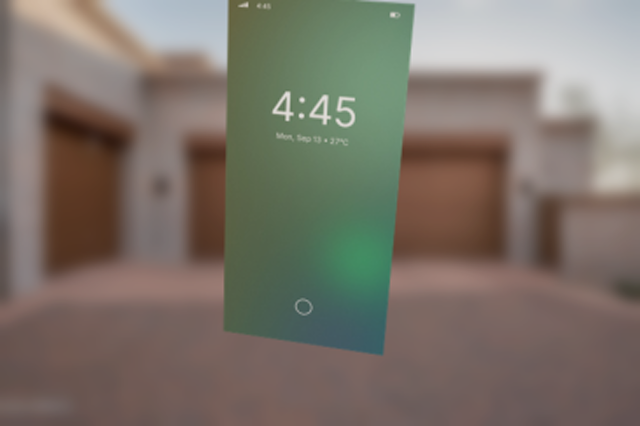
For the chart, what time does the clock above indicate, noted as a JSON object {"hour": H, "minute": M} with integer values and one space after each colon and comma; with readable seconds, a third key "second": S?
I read {"hour": 4, "minute": 45}
